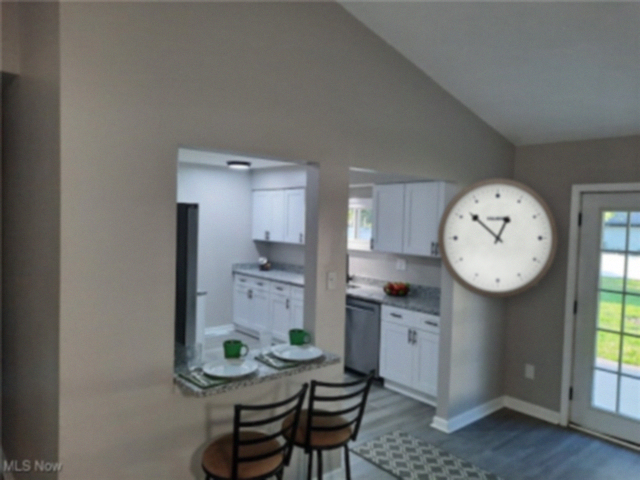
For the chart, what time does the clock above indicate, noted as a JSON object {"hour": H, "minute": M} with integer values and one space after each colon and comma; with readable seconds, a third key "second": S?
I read {"hour": 12, "minute": 52}
